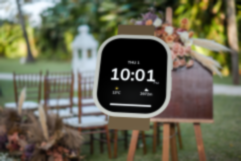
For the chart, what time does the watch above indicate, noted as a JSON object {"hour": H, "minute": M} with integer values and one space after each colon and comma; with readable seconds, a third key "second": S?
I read {"hour": 10, "minute": 1}
